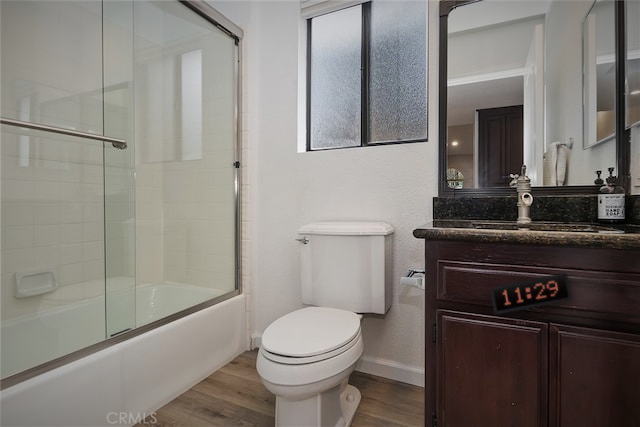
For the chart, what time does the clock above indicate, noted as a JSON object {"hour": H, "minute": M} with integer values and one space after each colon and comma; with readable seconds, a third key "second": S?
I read {"hour": 11, "minute": 29}
